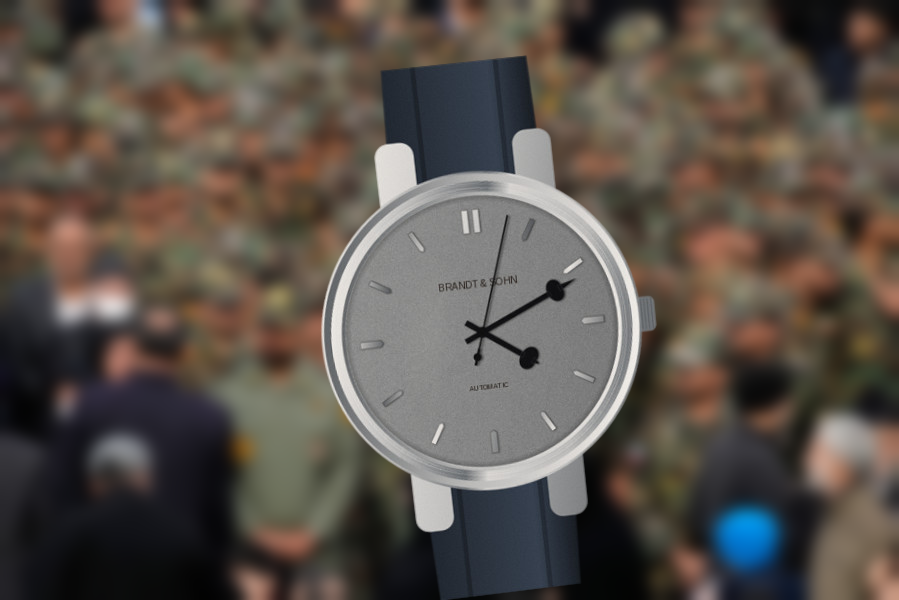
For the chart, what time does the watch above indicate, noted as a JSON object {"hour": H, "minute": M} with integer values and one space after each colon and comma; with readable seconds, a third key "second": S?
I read {"hour": 4, "minute": 11, "second": 3}
